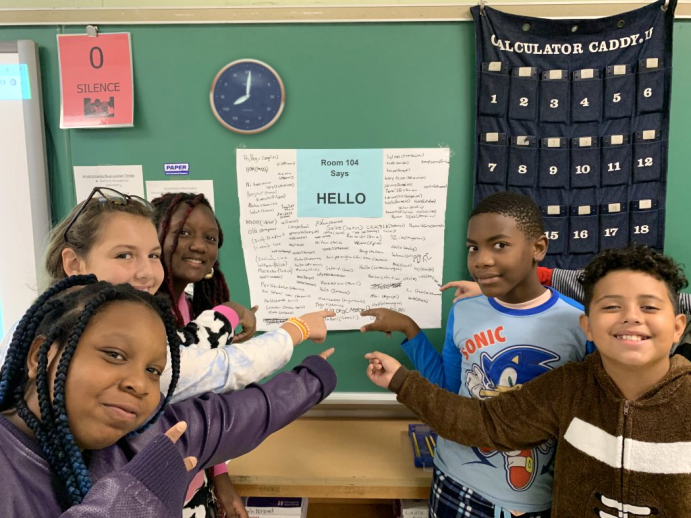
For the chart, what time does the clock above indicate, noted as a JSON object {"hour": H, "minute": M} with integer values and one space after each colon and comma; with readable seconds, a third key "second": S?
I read {"hour": 8, "minute": 1}
